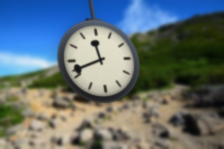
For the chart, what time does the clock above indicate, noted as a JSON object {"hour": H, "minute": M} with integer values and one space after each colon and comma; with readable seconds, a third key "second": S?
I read {"hour": 11, "minute": 42}
